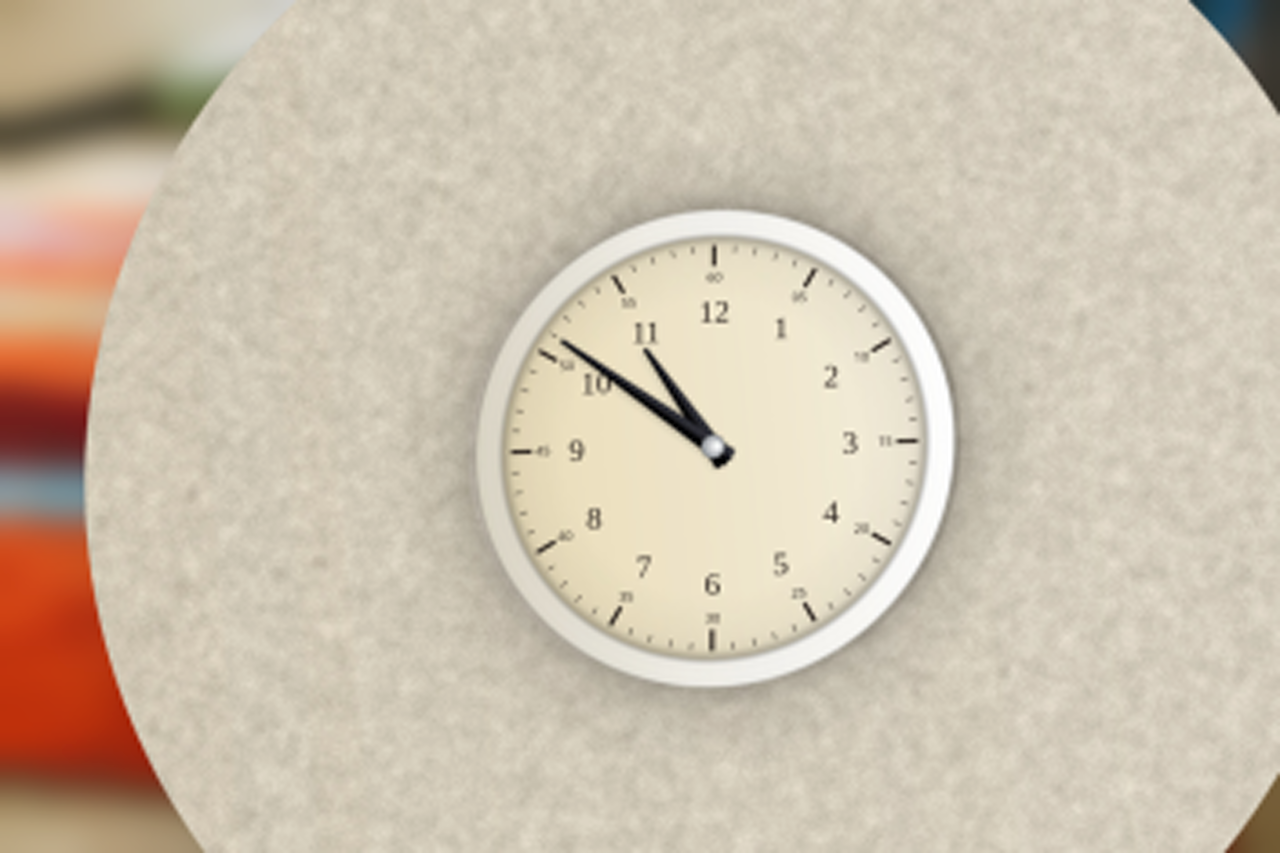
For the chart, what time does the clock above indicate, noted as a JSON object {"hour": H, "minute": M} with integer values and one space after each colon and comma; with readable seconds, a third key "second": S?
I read {"hour": 10, "minute": 51}
